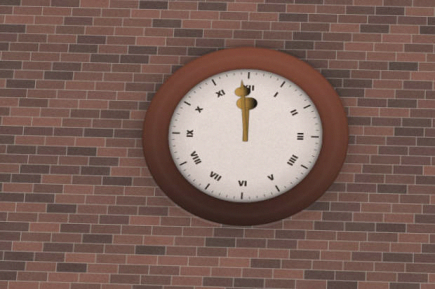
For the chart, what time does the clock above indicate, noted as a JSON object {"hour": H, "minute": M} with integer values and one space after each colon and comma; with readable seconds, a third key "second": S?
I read {"hour": 11, "minute": 59}
